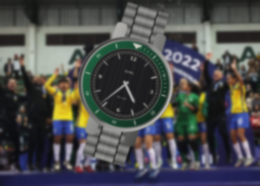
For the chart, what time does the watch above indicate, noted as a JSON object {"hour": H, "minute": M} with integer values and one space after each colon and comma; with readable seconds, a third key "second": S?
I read {"hour": 4, "minute": 36}
